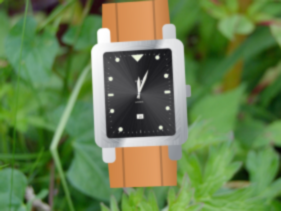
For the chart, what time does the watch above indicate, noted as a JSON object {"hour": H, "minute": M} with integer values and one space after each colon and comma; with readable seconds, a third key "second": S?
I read {"hour": 12, "minute": 4}
